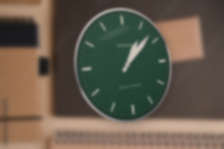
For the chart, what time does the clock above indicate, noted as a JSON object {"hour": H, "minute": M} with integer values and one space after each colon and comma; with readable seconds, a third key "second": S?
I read {"hour": 1, "minute": 8}
